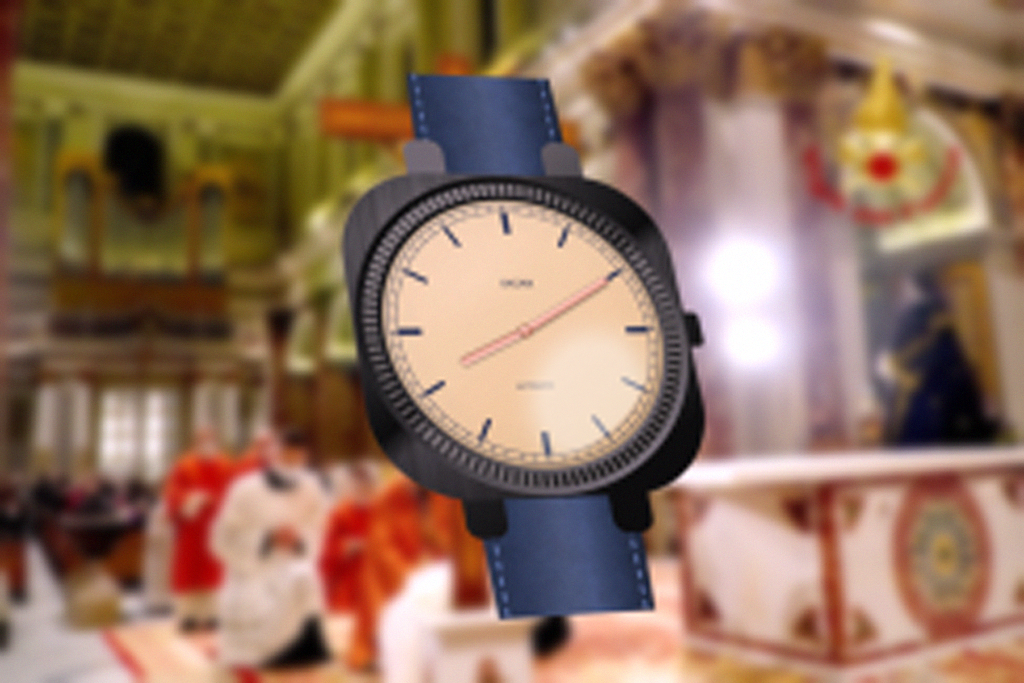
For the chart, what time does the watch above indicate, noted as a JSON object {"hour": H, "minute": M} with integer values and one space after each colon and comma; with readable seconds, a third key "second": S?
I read {"hour": 8, "minute": 10}
